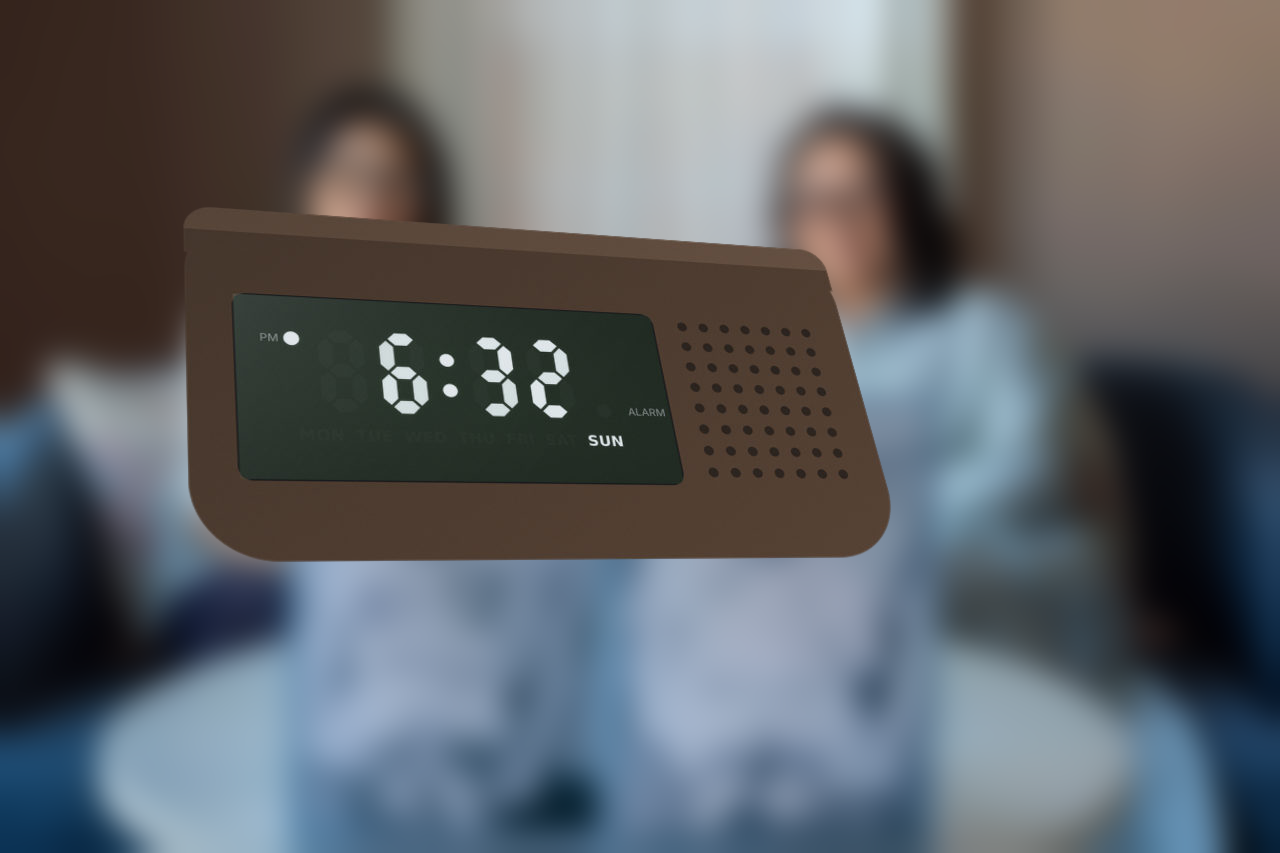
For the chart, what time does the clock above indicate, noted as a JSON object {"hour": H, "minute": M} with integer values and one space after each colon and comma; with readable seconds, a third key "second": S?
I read {"hour": 6, "minute": 32}
